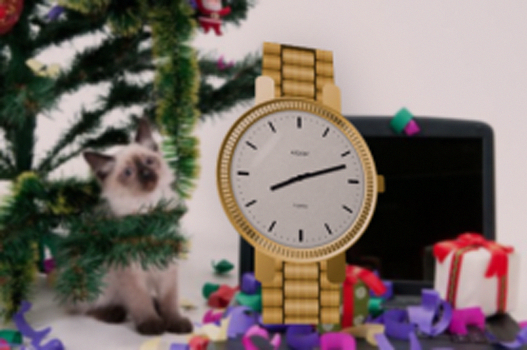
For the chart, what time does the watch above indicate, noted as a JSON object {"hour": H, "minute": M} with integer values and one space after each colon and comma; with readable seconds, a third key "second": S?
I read {"hour": 8, "minute": 12}
